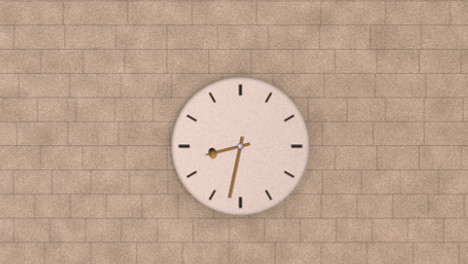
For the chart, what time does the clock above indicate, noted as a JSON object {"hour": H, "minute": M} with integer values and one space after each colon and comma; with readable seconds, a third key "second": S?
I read {"hour": 8, "minute": 32}
